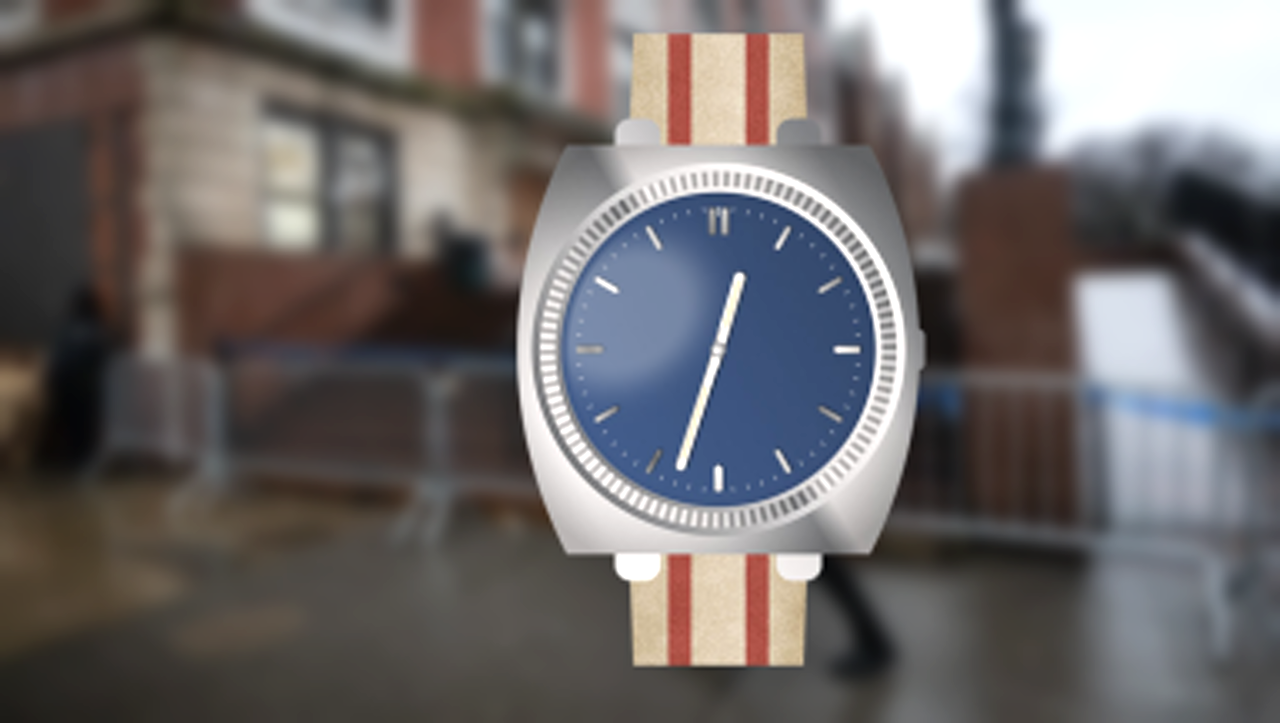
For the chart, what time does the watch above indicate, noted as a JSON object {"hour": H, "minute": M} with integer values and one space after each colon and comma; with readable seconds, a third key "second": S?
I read {"hour": 12, "minute": 33}
